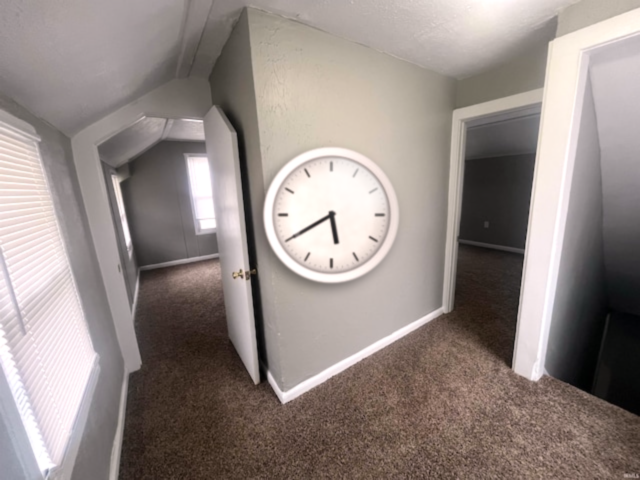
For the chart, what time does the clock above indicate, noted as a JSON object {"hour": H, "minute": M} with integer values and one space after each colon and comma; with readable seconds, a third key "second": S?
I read {"hour": 5, "minute": 40}
